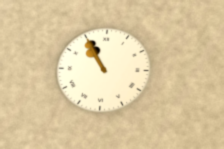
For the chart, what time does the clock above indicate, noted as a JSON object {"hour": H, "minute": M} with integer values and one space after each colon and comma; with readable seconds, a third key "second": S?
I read {"hour": 10, "minute": 55}
